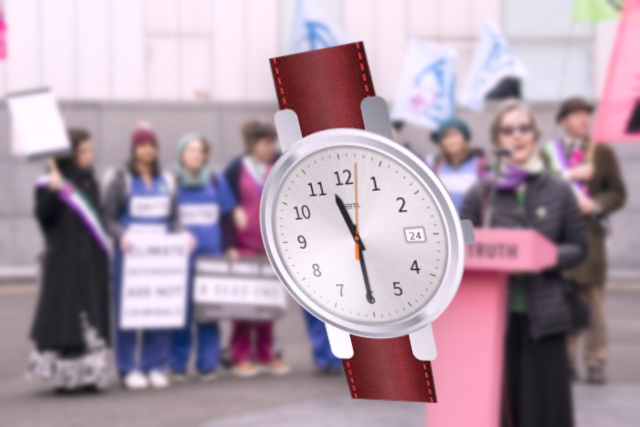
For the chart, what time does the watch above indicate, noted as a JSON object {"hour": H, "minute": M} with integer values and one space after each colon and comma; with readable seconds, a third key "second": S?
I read {"hour": 11, "minute": 30, "second": 2}
